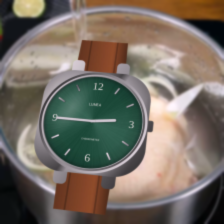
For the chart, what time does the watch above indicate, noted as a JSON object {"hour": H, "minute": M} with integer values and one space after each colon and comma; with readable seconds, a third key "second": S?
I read {"hour": 2, "minute": 45}
